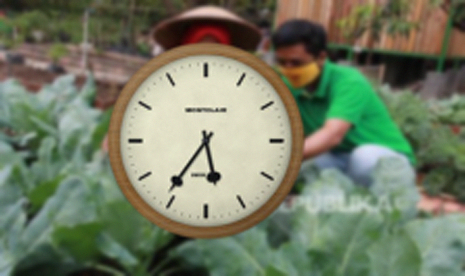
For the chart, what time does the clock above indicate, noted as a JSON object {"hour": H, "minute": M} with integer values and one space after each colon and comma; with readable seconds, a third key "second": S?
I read {"hour": 5, "minute": 36}
